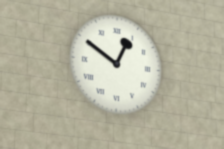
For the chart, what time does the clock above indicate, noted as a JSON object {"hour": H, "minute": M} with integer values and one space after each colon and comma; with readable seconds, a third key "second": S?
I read {"hour": 12, "minute": 50}
